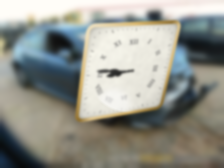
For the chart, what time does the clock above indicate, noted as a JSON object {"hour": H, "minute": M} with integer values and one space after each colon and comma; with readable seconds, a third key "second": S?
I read {"hour": 8, "minute": 46}
